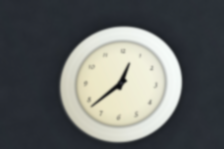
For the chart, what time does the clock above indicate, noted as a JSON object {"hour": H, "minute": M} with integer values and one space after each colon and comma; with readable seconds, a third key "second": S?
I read {"hour": 12, "minute": 38}
